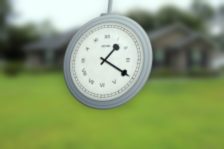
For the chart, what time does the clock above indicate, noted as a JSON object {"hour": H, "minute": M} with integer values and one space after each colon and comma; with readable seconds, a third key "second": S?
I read {"hour": 1, "minute": 20}
